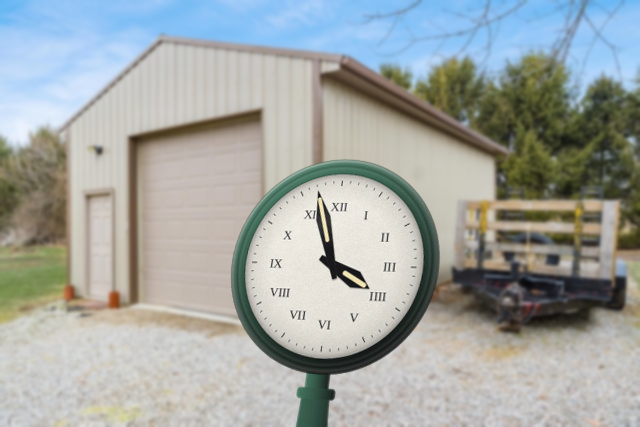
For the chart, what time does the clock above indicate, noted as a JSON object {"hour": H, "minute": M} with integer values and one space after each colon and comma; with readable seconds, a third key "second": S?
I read {"hour": 3, "minute": 57}
